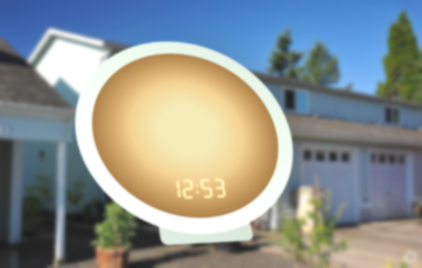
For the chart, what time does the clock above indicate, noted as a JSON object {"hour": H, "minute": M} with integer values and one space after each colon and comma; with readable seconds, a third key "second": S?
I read {"hour": 12, "minute": 53}
